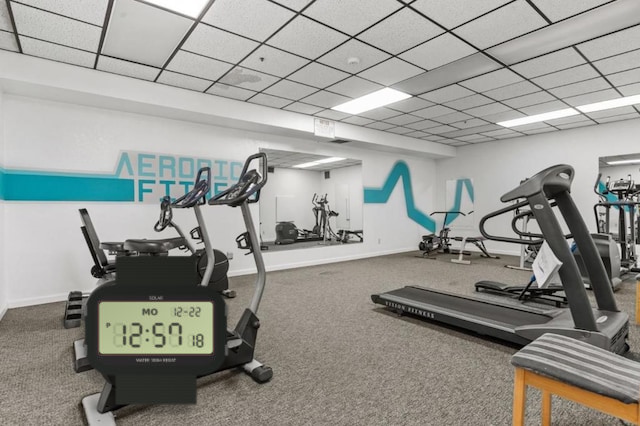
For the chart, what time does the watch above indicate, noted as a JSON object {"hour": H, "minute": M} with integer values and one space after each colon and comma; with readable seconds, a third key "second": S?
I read {"hour": 12, "minute": 57, "second": 18}
